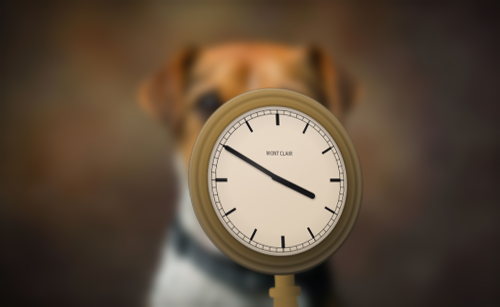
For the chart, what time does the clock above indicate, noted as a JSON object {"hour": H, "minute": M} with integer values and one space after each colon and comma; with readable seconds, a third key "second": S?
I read {"hour": 3, "minute": 50}
